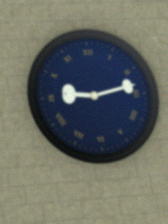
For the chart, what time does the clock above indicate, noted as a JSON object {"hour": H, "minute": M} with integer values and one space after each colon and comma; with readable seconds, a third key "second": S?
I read {"hour": 9, "minute": 13}
